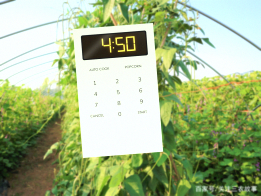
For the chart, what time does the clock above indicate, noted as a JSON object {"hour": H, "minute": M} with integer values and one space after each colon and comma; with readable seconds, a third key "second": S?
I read {"hour": 4, "minute": 50}
